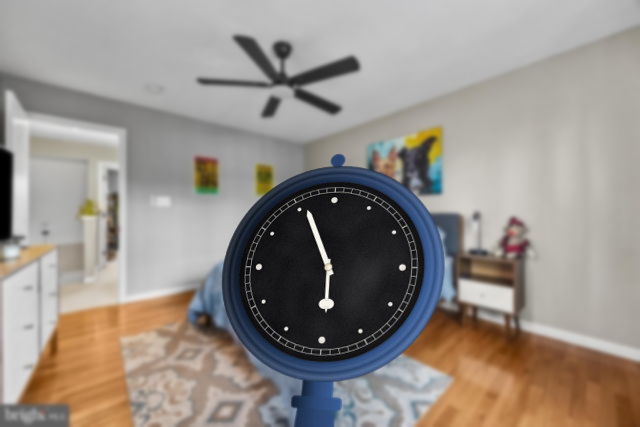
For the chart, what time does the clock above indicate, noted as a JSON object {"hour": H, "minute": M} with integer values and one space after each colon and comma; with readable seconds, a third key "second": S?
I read {"hour": 5, "minute": 56}
